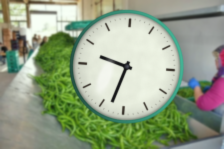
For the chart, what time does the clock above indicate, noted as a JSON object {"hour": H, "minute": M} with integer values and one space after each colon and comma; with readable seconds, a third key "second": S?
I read {"hour": 9, "minute": 33}
